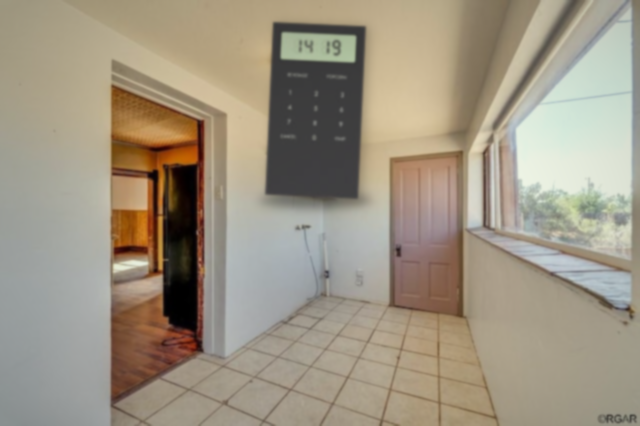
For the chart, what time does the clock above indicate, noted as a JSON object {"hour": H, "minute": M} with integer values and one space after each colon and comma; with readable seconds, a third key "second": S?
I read {"hour": 14, "minute": 19}
